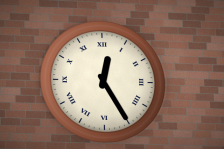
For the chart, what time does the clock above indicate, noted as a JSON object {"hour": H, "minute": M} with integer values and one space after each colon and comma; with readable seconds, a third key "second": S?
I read {"hour": 12, "minute": 25}
